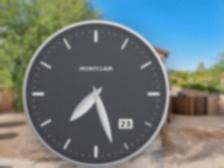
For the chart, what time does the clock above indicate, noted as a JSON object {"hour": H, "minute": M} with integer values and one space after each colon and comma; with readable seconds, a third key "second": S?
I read {"hour": 7, "minute": 27}
